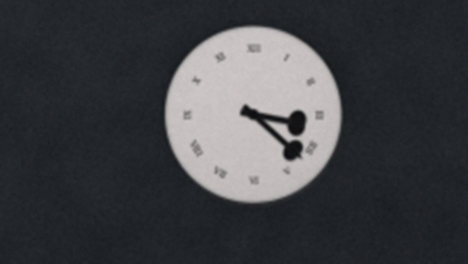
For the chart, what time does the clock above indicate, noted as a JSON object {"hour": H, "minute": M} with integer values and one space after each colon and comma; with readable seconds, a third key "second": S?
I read {"hour": 3, "minute": 22}
